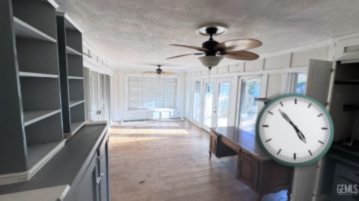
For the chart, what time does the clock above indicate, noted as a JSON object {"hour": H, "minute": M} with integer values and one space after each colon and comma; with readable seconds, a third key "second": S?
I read {"hour": 4, "minute": 53}
